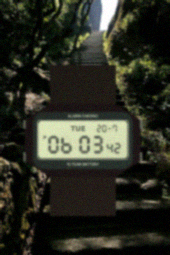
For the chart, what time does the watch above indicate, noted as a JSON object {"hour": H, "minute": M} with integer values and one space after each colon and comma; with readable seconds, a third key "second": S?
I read {"hour": 6, "minute": 3, "second": 42}
